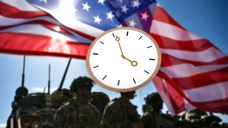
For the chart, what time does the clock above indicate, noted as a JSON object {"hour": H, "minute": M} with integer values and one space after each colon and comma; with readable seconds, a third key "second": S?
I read {"hour": 3, "minute": 56}
